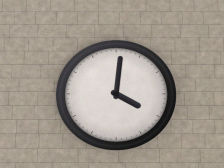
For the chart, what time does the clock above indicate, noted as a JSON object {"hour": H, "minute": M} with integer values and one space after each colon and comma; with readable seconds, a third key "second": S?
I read {"hour": 4, "minute": 1}
